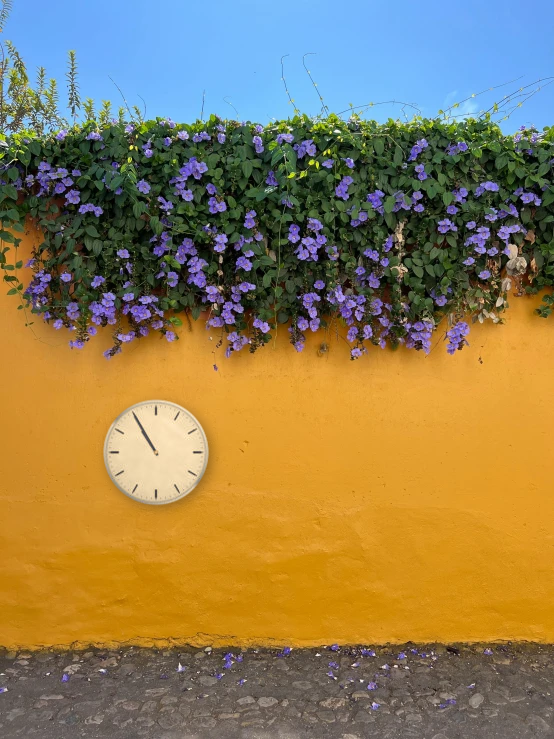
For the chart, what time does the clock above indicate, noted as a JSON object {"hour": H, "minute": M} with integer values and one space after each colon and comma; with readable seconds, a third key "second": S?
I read {"hour": 10, "minute": 55}
